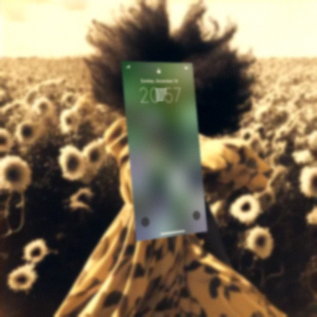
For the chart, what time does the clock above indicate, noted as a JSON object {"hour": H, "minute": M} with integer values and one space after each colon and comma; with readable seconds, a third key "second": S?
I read {"hour": 20, "minute": 57}
